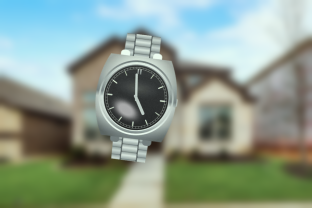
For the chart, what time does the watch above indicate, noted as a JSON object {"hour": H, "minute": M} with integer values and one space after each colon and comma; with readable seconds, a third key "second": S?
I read {"hour": 4, "minute": 59}
